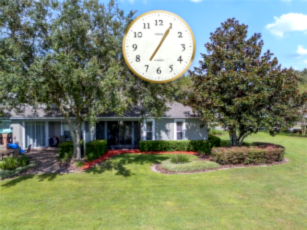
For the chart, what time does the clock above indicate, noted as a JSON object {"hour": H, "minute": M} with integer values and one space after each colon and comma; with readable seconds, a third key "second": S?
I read {"hour": 7, "minute": 5}
